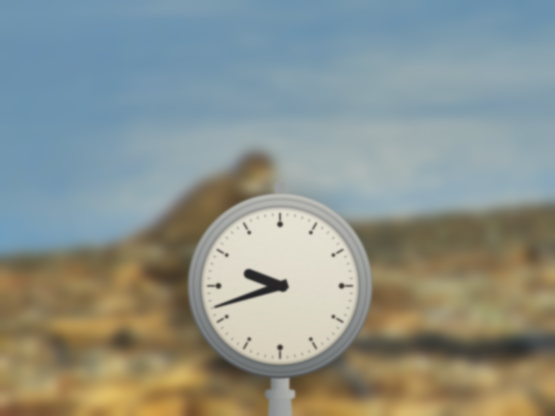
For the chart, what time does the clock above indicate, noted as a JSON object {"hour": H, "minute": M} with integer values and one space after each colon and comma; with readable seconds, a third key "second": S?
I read {"hour": 9, "minute": 42}
